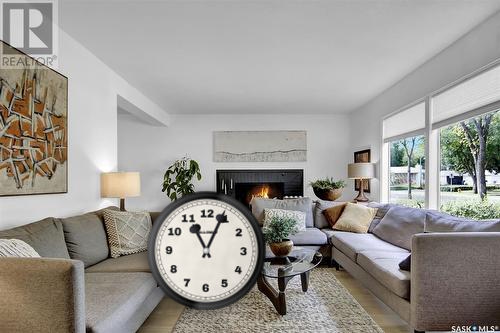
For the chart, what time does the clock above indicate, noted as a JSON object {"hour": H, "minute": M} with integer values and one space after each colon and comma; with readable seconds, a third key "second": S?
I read {"hour": 11, "minute": 4}
